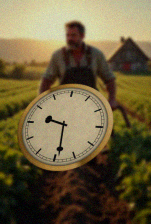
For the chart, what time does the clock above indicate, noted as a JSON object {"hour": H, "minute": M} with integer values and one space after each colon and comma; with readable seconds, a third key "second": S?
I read {"hour": 9, "minute": 29}
